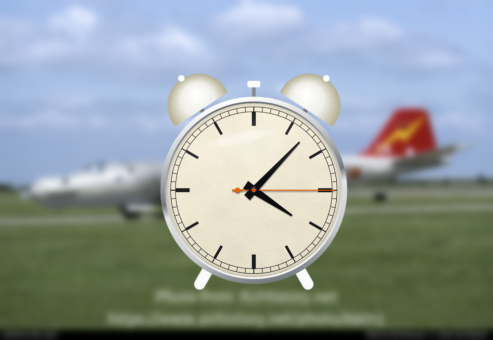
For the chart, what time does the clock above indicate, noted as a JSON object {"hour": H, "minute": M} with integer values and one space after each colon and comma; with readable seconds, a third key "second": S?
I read {"hour": 4, "minute": 7, "second": 15}
